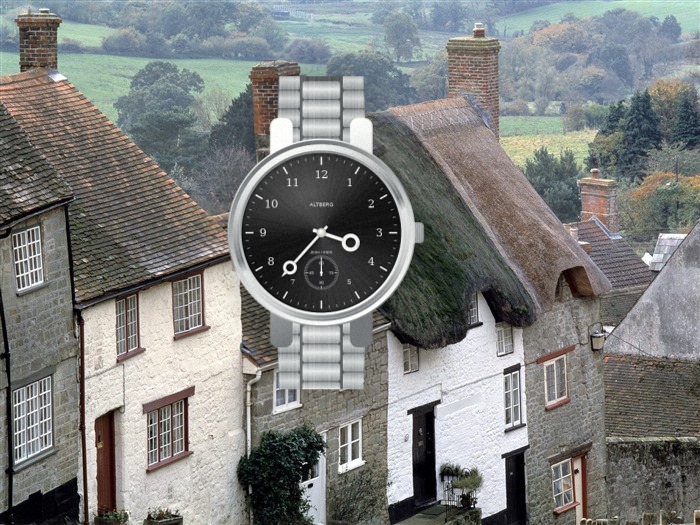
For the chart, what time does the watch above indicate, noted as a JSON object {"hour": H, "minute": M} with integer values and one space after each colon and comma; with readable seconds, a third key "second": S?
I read {"hour": 3, "minute": 37}
